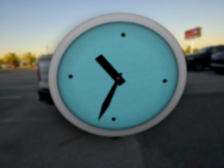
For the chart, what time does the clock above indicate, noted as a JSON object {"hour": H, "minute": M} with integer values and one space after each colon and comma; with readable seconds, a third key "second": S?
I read {"hour": 10, "minute": 33}
